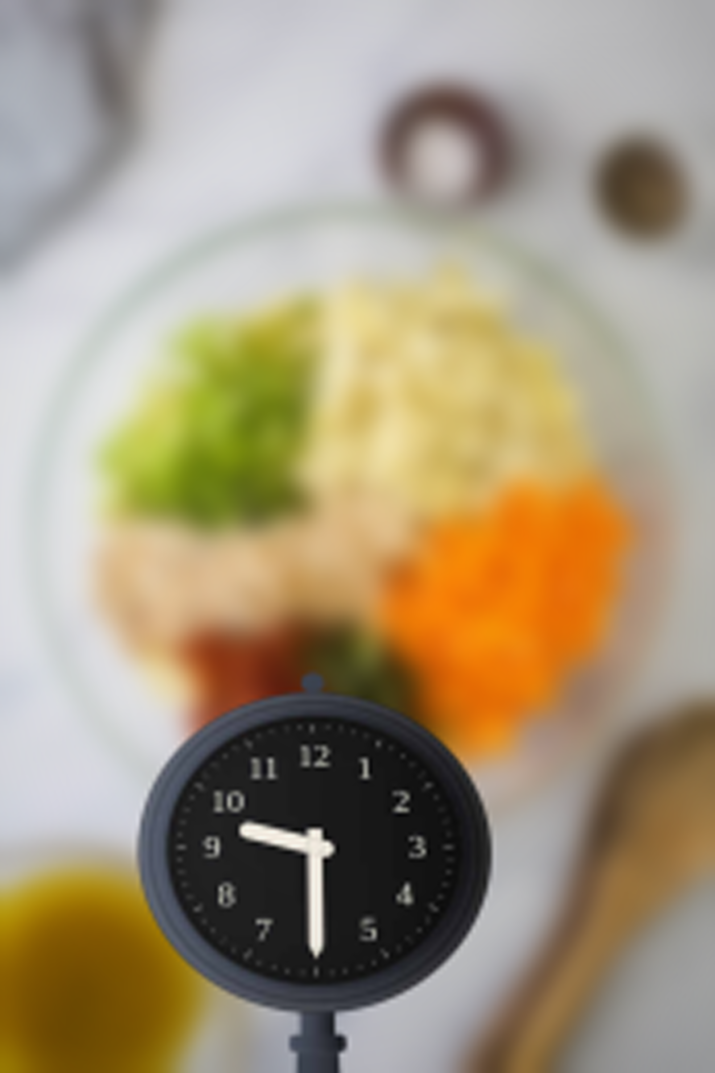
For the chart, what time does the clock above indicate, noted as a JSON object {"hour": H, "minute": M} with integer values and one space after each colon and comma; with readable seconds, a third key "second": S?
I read {"hour": 9, "minute": 30}
